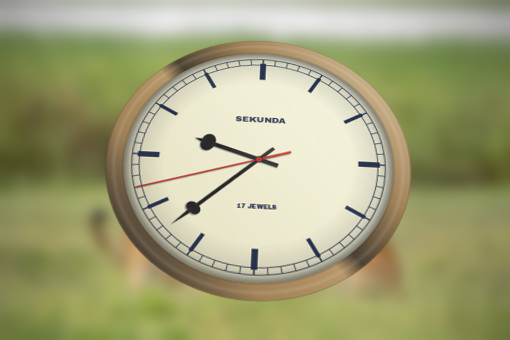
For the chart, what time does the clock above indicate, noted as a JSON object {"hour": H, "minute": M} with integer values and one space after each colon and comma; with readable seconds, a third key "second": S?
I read {"hour": 9, "minute": 37, "second": 42}
